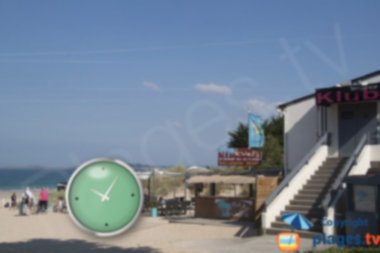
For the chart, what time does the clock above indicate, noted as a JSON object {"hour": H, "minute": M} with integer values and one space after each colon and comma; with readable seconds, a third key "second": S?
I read {"hour": 10, "minute": 6}
